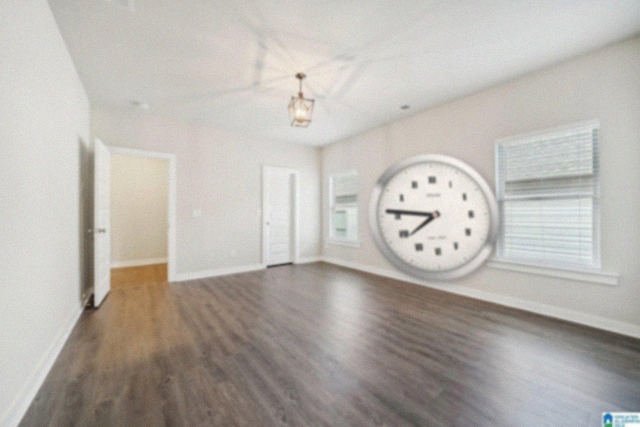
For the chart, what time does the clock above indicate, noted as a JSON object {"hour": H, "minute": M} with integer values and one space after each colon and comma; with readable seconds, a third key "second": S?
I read {"hour": 7, "minute": 46}
